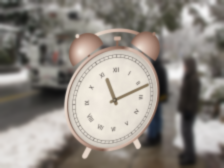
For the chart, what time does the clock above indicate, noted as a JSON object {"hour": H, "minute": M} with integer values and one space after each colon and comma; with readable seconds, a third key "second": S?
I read {"hour": 11, "minute": 12}
